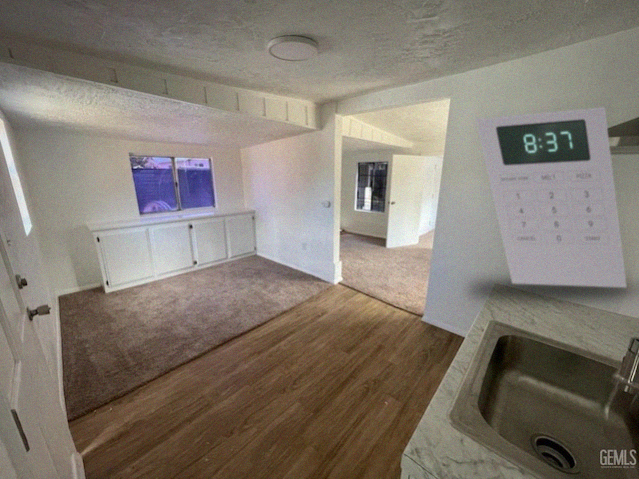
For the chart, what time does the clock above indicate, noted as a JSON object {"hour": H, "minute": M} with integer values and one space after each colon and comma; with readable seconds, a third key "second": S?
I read {"hour": 8, "minute": 37}
